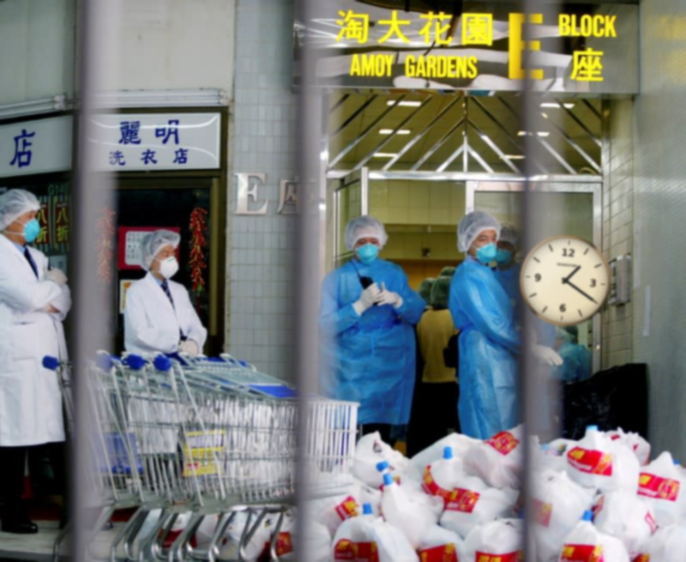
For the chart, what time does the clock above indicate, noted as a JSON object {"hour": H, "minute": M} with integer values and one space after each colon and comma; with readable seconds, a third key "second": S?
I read {"hour": 1, "minute": 20}
